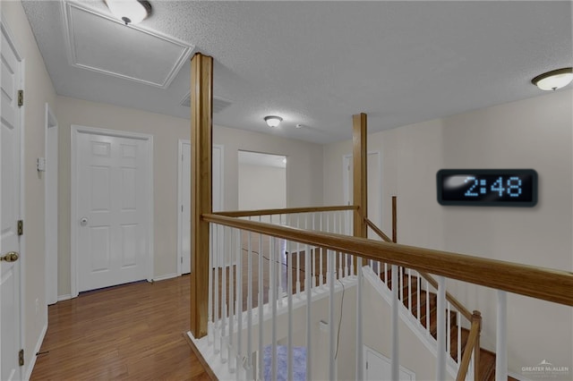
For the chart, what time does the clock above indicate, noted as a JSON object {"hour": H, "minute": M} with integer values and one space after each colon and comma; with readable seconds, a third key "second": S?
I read {"hour": 2, "minute": 48}
